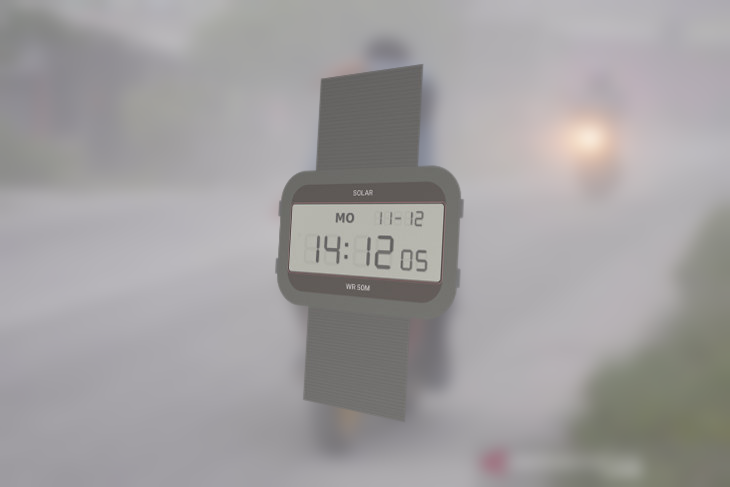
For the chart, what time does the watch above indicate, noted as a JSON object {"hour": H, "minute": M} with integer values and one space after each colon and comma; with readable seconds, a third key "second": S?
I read {"hour": 14, "minute": 12, "second": 5}
